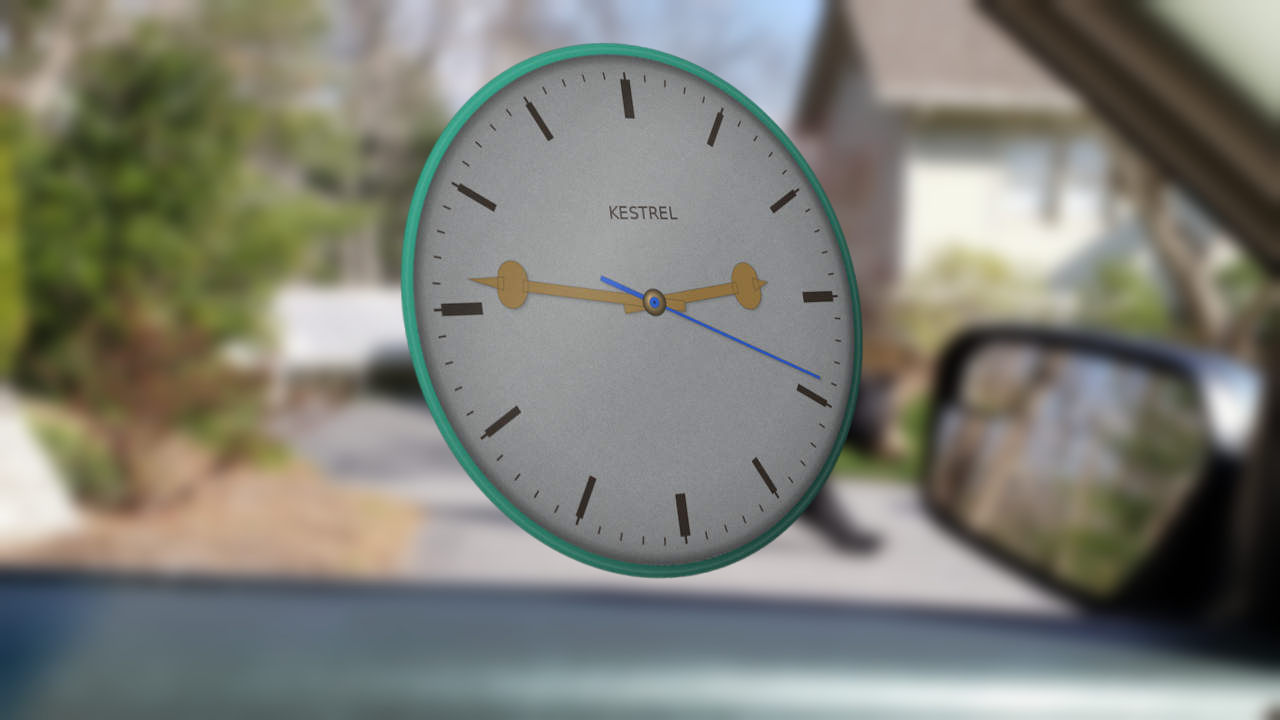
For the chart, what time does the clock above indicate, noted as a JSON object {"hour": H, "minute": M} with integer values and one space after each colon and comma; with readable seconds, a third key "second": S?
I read {"hour": 2, "minute": 46, "second": 19}
